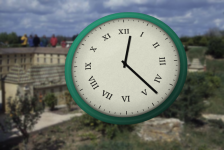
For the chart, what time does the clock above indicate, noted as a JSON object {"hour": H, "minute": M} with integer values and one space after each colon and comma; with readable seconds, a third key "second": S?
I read {"hour": 12, "minute": 23}
